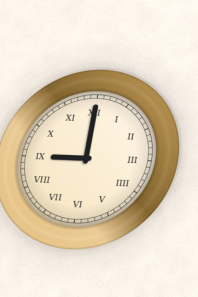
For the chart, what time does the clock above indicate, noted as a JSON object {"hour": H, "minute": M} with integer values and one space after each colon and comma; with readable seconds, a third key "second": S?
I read {"hour": 9, "minute": 0}
